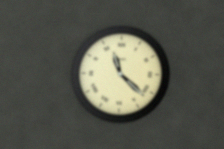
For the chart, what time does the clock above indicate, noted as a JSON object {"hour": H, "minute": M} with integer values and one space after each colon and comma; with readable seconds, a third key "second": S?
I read {"hour": 11, "minute": 22}
